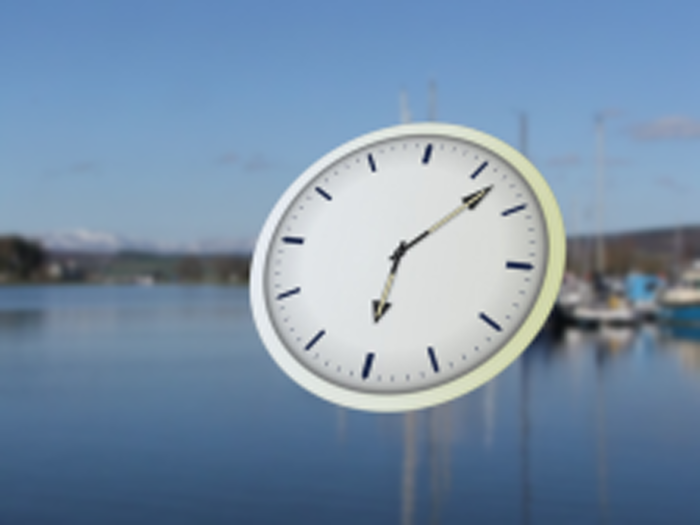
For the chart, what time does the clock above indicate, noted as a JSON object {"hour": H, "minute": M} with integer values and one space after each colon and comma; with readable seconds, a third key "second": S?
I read {"hour": 6, "minute": 7}
